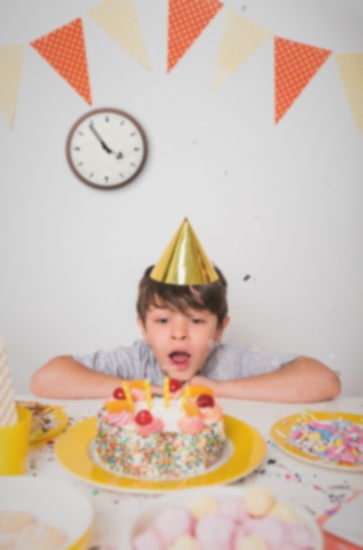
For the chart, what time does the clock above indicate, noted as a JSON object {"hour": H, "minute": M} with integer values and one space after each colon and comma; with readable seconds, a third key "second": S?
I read {"hour": 3, "minute": 54}
